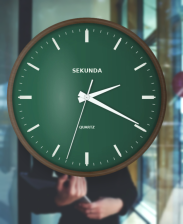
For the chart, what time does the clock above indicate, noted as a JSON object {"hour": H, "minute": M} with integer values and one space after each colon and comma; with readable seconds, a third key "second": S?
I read {"hour": 2, "minute": 19, "second": 33}
